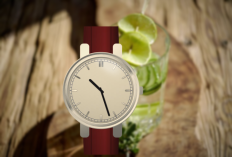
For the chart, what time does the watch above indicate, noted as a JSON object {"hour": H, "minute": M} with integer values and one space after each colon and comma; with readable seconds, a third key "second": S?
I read {"hour": 10, "minute": 27}
